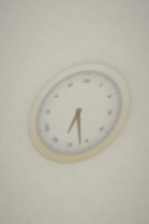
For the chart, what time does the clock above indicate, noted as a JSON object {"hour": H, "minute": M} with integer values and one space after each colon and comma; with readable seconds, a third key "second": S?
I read {"hour": 6, "minute": 27}
